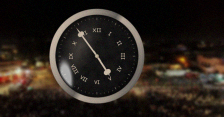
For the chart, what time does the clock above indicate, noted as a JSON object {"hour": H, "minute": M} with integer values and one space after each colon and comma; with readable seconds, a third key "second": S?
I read {"hour": 4, "minute": 54}
